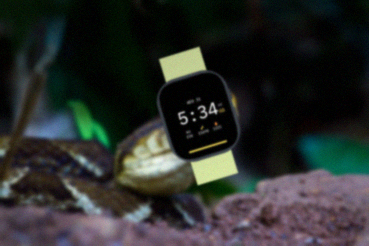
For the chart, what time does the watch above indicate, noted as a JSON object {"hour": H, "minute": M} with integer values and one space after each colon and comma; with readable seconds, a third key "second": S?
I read {"hour": 5, "minute": 34}
